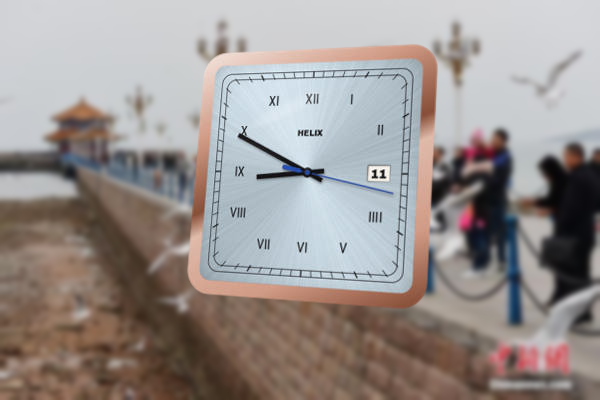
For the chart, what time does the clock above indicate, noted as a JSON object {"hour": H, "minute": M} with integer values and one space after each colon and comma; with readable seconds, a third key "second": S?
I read {"hour": 8, "minute": 49, "second": 17}
